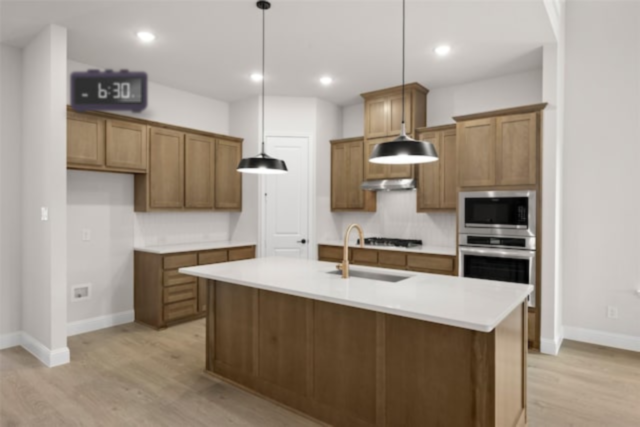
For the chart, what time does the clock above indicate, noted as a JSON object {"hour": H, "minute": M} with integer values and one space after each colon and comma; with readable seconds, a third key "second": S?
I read {"hour": 6, "minute": 30}
